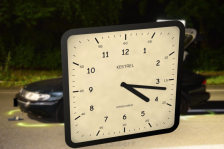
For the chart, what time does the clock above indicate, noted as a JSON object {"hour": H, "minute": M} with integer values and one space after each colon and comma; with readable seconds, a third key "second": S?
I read {"hour": 4, "minute": 17}
